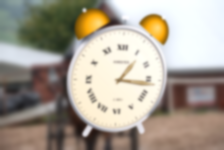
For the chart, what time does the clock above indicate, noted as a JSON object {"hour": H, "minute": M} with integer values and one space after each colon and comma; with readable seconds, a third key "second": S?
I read {"hour": 1, "minute": 16}
